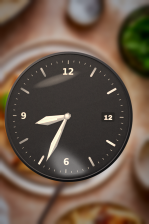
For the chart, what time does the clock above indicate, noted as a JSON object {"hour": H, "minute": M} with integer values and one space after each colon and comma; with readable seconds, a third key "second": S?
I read {"hour": 8, "minute": 34}
